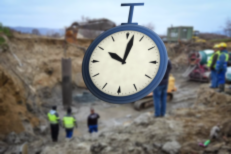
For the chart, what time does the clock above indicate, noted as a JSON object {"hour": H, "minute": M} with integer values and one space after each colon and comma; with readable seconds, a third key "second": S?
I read {"hour": 10, "minute": 2}
